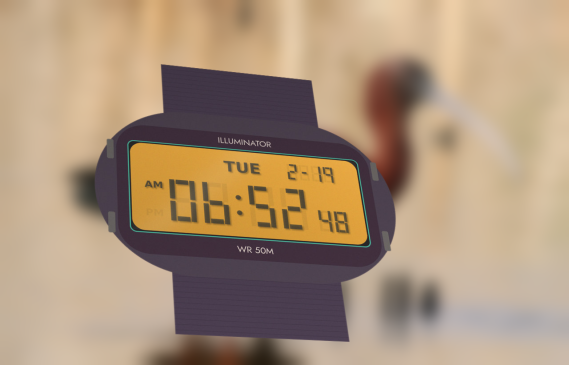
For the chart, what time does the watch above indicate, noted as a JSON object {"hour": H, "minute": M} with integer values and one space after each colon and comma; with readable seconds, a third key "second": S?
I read {"hour": 6, "minute": 52, "second": 48}
